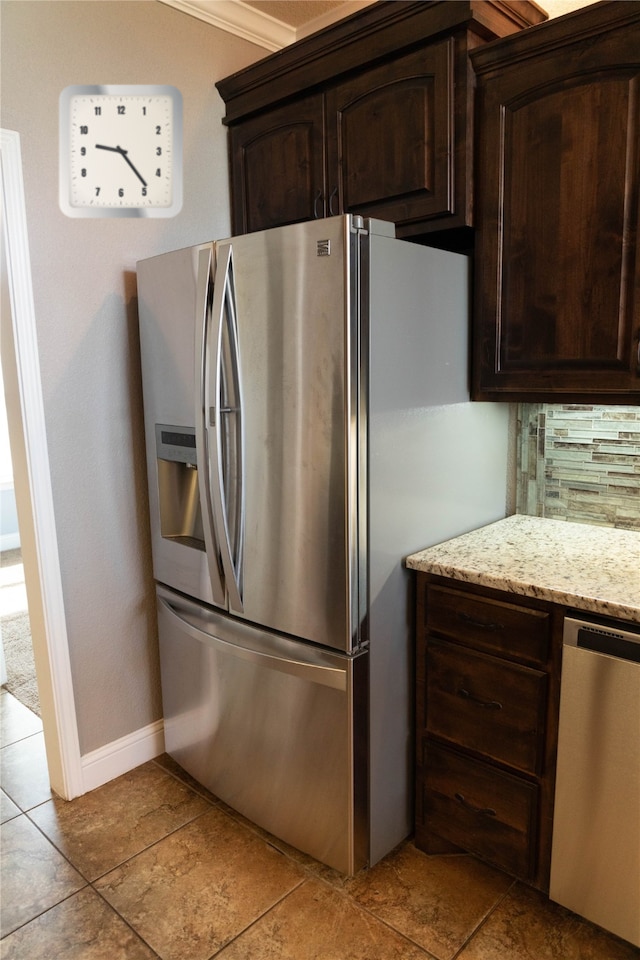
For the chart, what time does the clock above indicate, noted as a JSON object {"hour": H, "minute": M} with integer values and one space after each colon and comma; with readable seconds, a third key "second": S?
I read {"hour": 9, "minute": 24}
